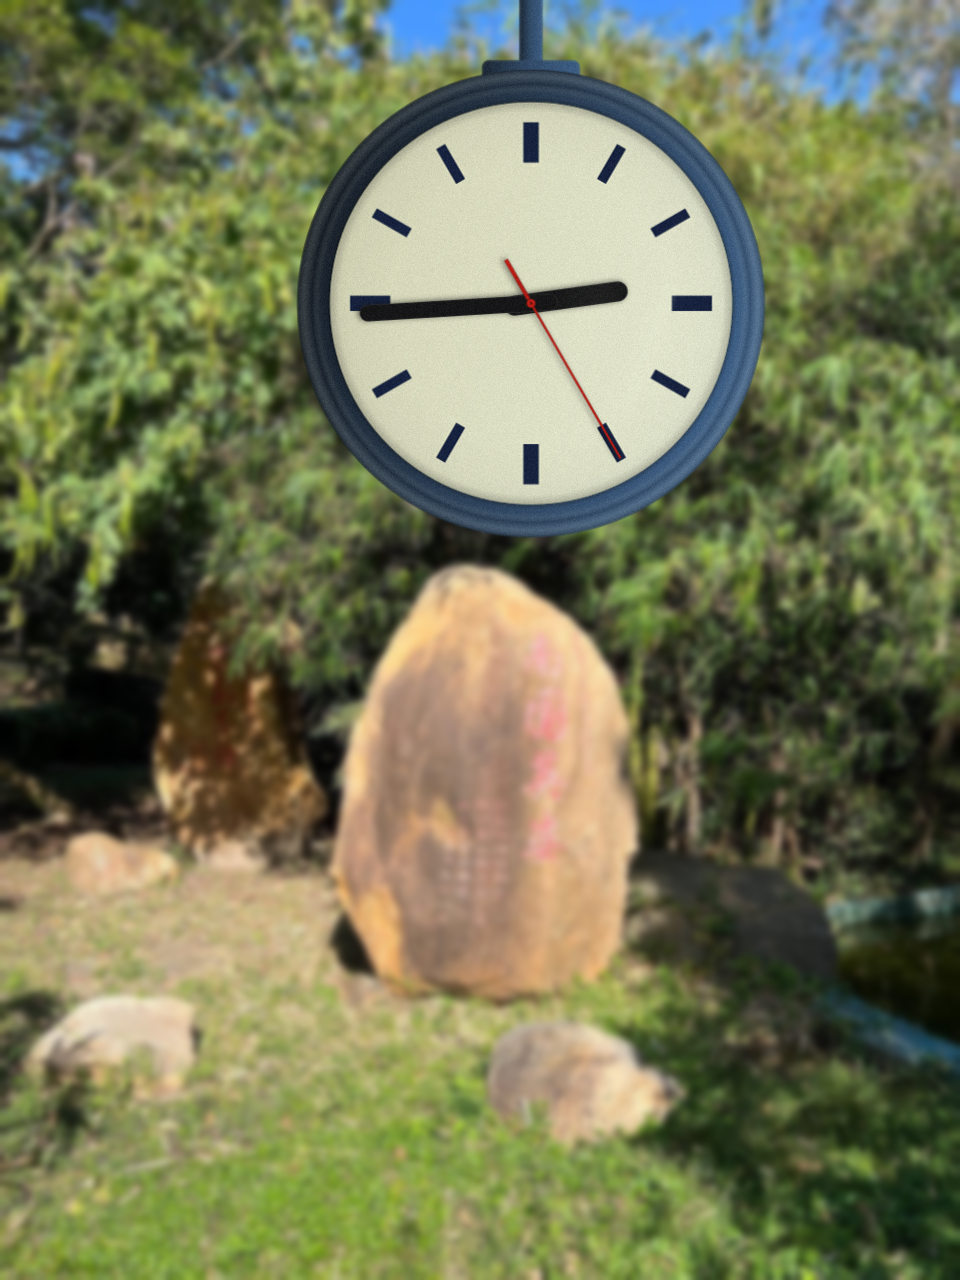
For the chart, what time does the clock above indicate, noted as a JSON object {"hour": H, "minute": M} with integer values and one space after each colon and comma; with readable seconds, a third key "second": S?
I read {"hour": 2, "minute": 44, "second": 25}
